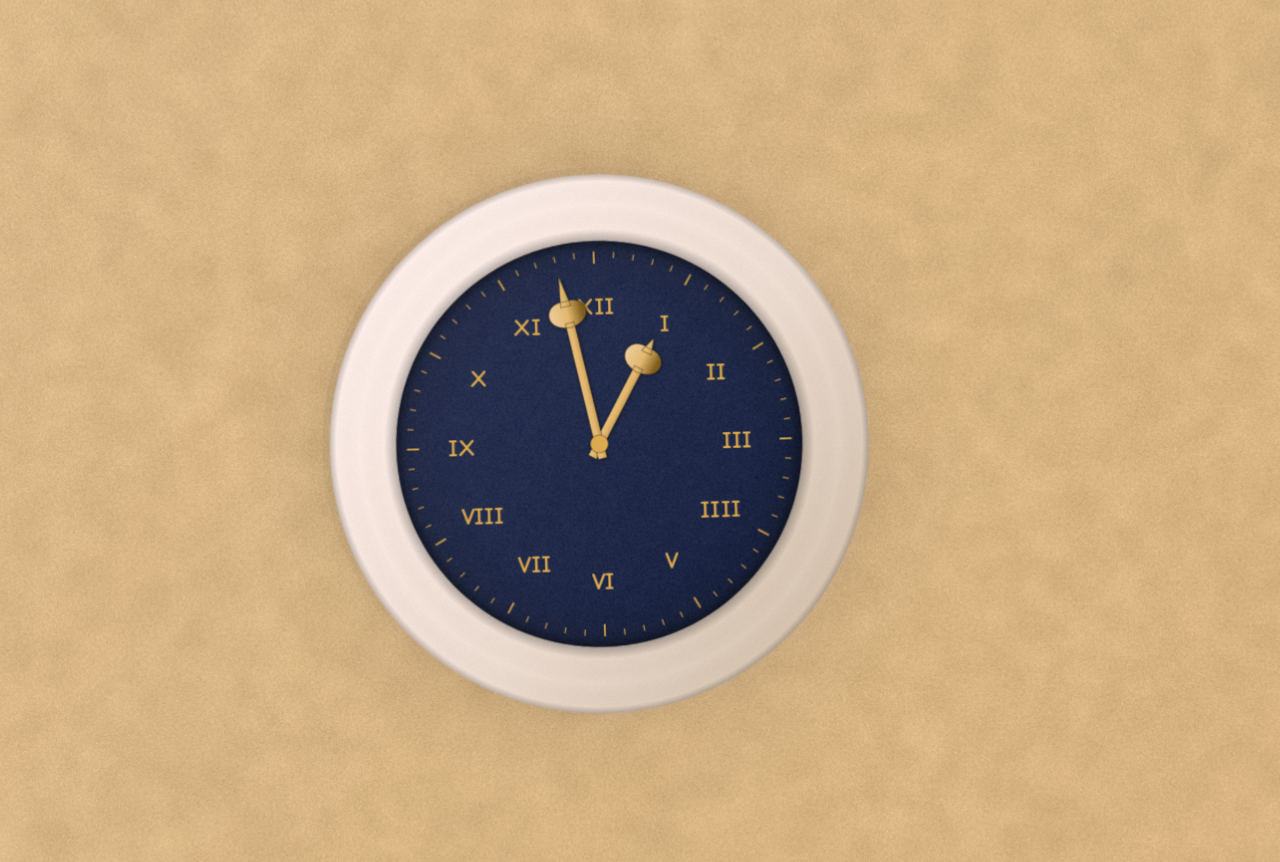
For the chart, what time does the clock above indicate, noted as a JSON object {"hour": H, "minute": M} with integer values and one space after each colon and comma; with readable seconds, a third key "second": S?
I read {"hour": 12, "minute": 58}
